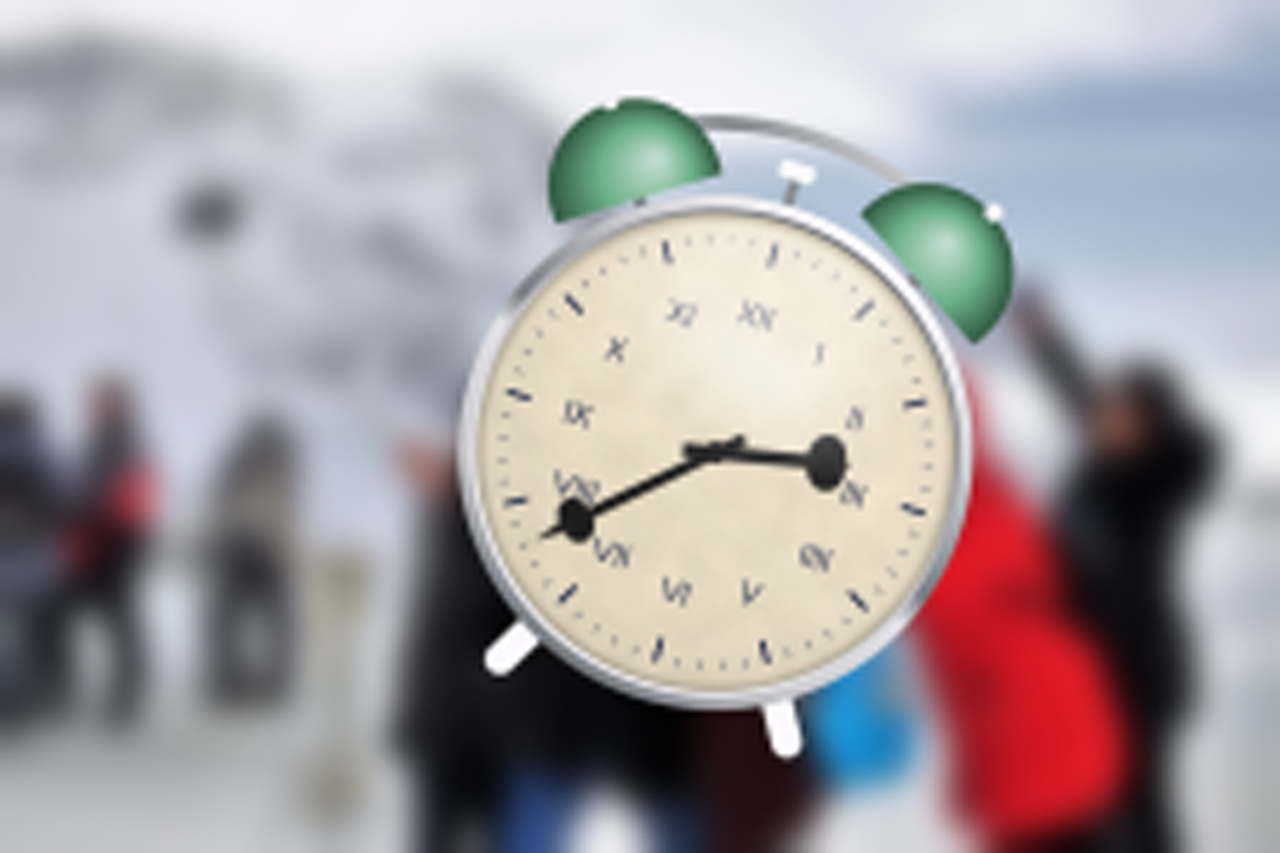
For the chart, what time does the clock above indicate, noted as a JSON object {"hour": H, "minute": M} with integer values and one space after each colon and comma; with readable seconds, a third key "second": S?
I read {"hour": 2, "minute": 38}
